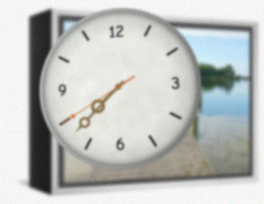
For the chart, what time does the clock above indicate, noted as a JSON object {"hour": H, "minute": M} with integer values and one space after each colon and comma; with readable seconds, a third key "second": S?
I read {"hour": 7, "minute": 37, "second": 40}
